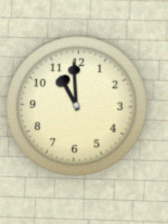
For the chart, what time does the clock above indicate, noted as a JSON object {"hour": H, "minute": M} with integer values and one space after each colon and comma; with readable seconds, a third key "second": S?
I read {"hour": 10, "minute": 59}
